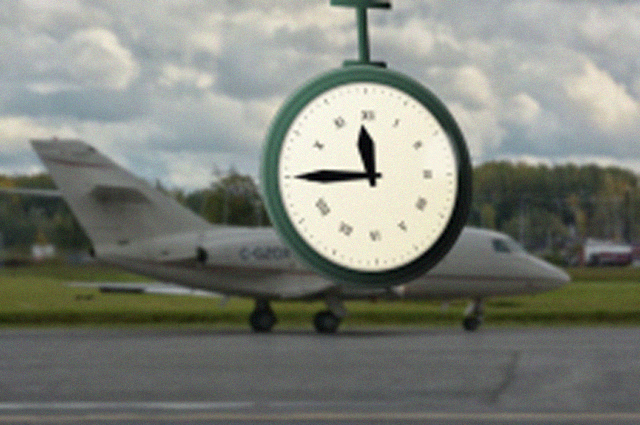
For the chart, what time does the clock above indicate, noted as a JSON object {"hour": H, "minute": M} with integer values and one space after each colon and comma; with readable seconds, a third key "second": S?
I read {"hour": 11, "minute": 45}
